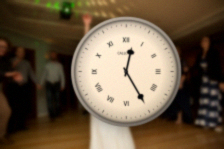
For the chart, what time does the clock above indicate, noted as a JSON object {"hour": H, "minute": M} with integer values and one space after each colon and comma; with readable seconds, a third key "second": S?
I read {"hour": 12, "minute": 25}
